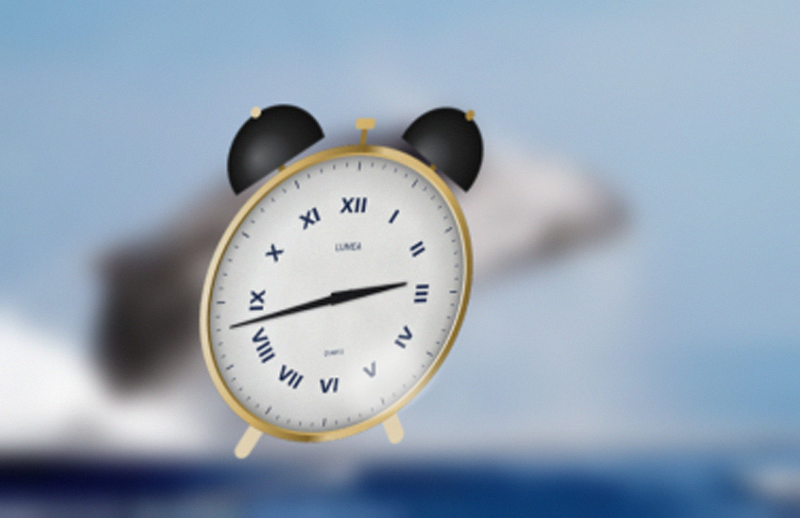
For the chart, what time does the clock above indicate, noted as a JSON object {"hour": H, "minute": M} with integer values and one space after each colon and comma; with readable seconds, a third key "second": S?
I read {"hour": 2, "minute": 43}
